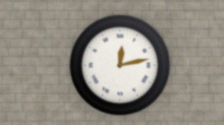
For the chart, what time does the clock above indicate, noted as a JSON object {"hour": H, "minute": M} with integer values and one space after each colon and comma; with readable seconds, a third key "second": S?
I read {"hour": 12, "minute": 13}
